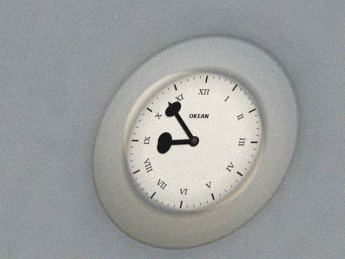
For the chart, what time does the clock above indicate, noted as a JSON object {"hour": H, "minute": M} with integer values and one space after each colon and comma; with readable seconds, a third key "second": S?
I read {"hour": 8, "minute": 53}
